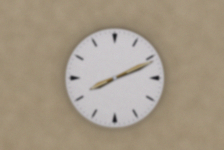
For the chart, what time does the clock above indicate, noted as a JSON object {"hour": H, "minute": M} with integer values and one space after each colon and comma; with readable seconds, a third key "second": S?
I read {"hour": 8, "minute": 11}
